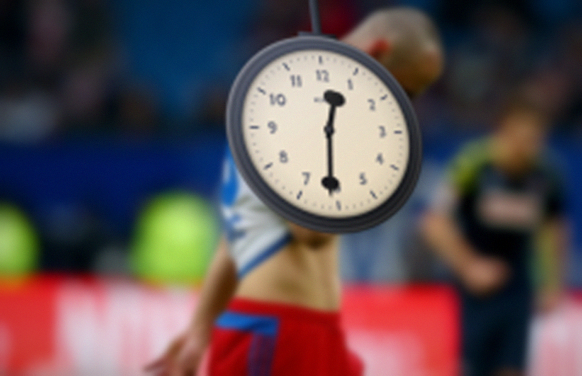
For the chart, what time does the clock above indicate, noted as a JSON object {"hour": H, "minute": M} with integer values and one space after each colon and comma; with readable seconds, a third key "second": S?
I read {"hour": 12, "minute": 31}
